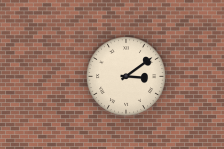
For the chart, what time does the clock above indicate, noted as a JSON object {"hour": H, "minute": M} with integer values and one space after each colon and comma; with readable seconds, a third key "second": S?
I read {"hour": 3, "minute": 9}
